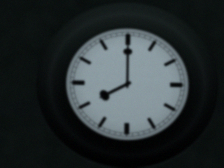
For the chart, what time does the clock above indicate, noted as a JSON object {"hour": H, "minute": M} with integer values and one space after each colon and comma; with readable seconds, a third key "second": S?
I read {"hour": 8, "minute": 0}
